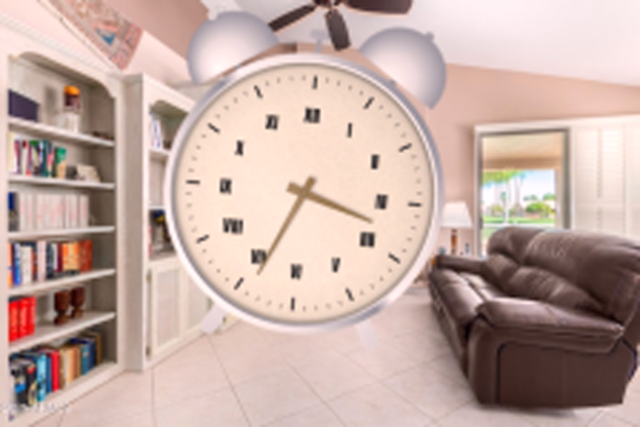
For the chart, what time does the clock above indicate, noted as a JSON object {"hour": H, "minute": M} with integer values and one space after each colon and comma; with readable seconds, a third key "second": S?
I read {"hour": 3, "minute": 34}
